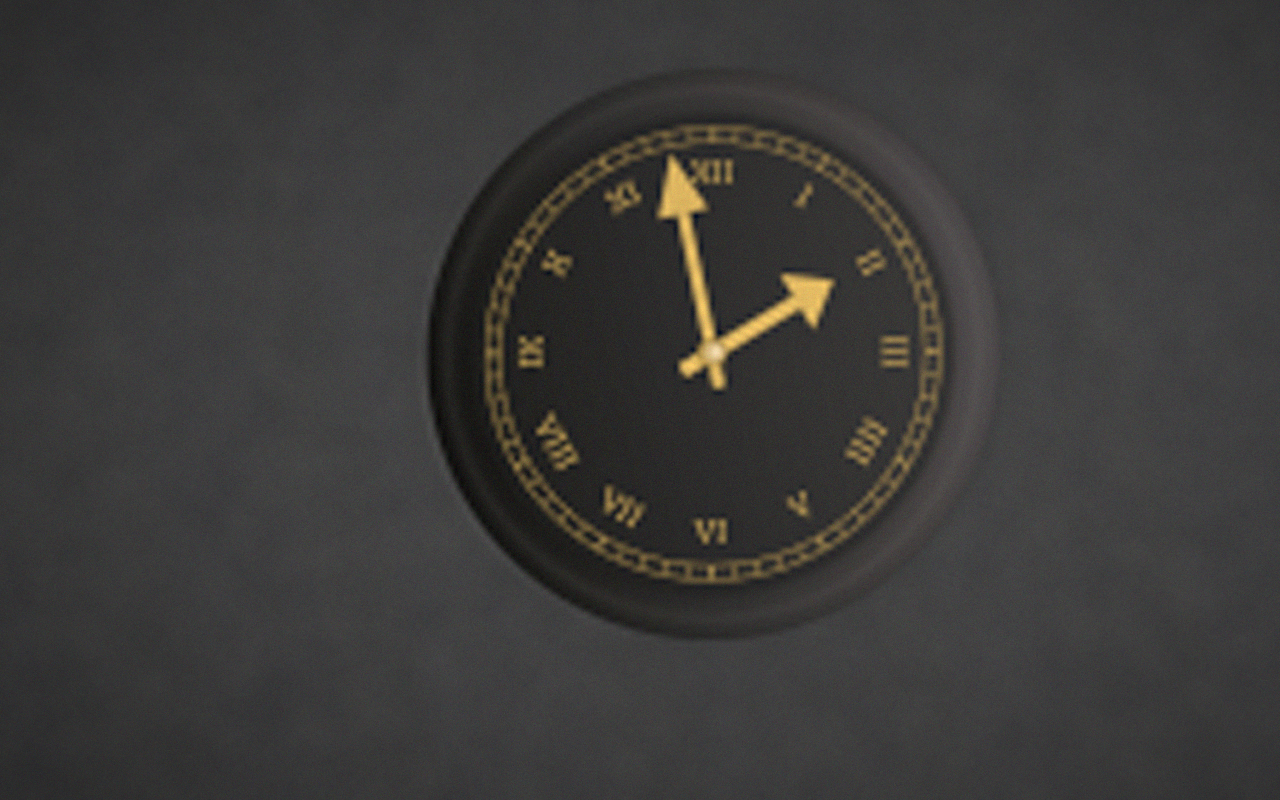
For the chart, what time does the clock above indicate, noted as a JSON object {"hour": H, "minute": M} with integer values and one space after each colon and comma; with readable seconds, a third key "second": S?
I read {"hour": 1, "minute": 58}
